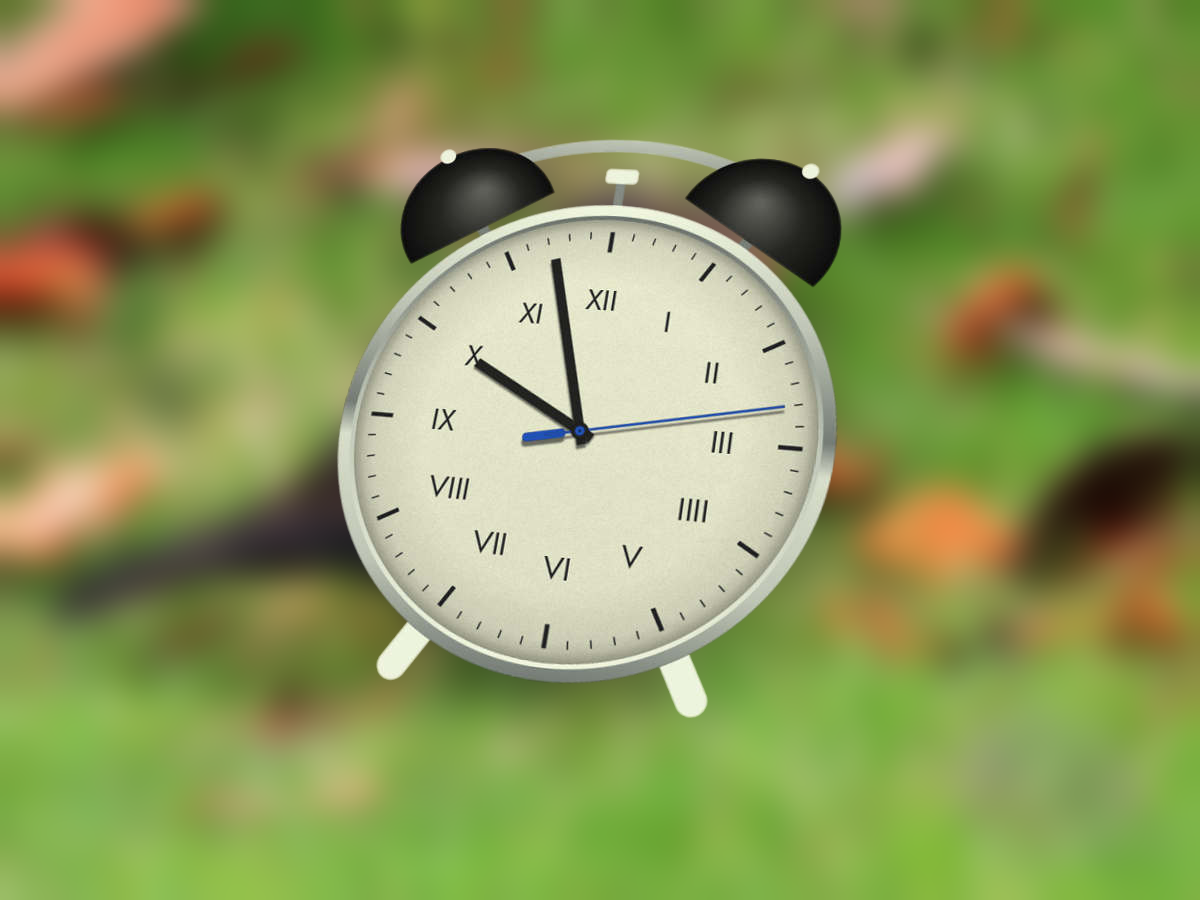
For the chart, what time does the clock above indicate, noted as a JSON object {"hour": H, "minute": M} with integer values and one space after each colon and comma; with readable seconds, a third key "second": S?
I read {"hour": 9, "minute": 57, "second": 13}
